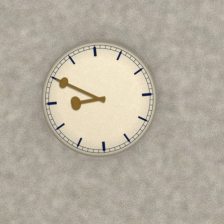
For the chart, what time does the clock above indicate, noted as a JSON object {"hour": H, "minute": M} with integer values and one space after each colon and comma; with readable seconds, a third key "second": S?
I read {"hour": 8, "minute": 50}
